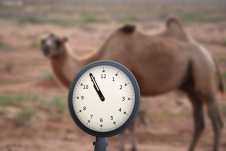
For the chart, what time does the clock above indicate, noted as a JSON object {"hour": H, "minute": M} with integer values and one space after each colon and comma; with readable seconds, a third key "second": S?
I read {"hour": 10, "minute": 55}
